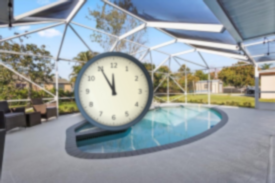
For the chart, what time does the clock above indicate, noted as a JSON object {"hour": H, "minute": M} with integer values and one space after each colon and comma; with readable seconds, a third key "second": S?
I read {"hour": 11, "minute": 55}
